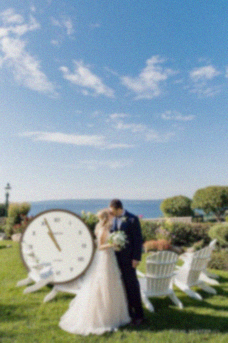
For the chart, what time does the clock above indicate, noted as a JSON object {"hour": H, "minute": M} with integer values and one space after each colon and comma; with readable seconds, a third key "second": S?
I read {"hour": 10, "minute": 56}
